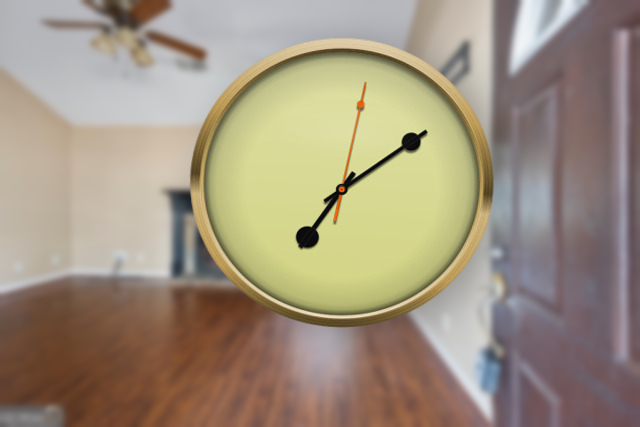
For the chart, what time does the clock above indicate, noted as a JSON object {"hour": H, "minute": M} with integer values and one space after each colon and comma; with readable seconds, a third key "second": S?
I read {"hour": 7, "minute": 9, "second": 2}
